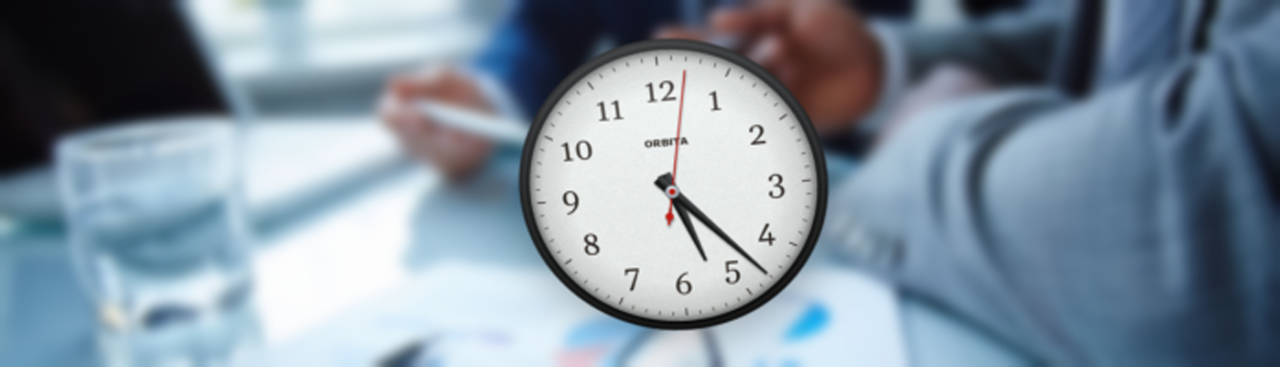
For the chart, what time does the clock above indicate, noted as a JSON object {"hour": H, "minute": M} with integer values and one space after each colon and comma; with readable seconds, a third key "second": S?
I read {"hour": 5, "minute": 23, "second": 2}
